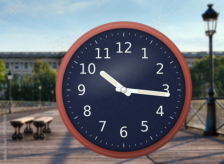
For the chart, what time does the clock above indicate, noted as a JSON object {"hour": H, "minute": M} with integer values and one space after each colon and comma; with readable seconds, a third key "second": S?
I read {"hour": 10, "minute": 16}
